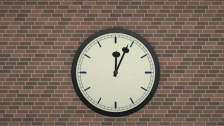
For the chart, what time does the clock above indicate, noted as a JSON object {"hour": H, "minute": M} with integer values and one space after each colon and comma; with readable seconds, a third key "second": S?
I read {"hour": 12, "minute": 4}
